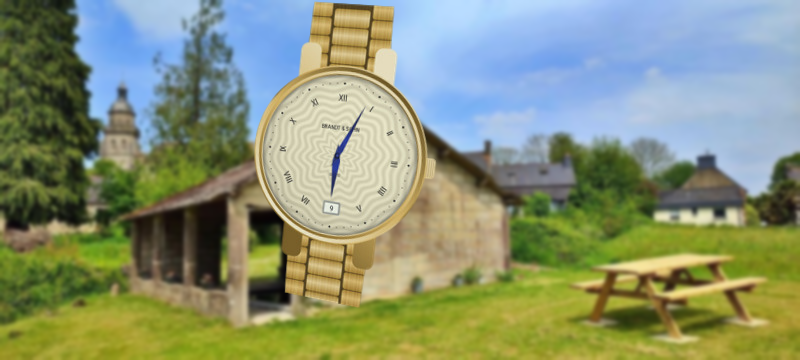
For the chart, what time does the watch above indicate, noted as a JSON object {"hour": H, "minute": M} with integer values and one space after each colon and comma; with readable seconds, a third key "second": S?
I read {"hour": 6, "minute": 4}
